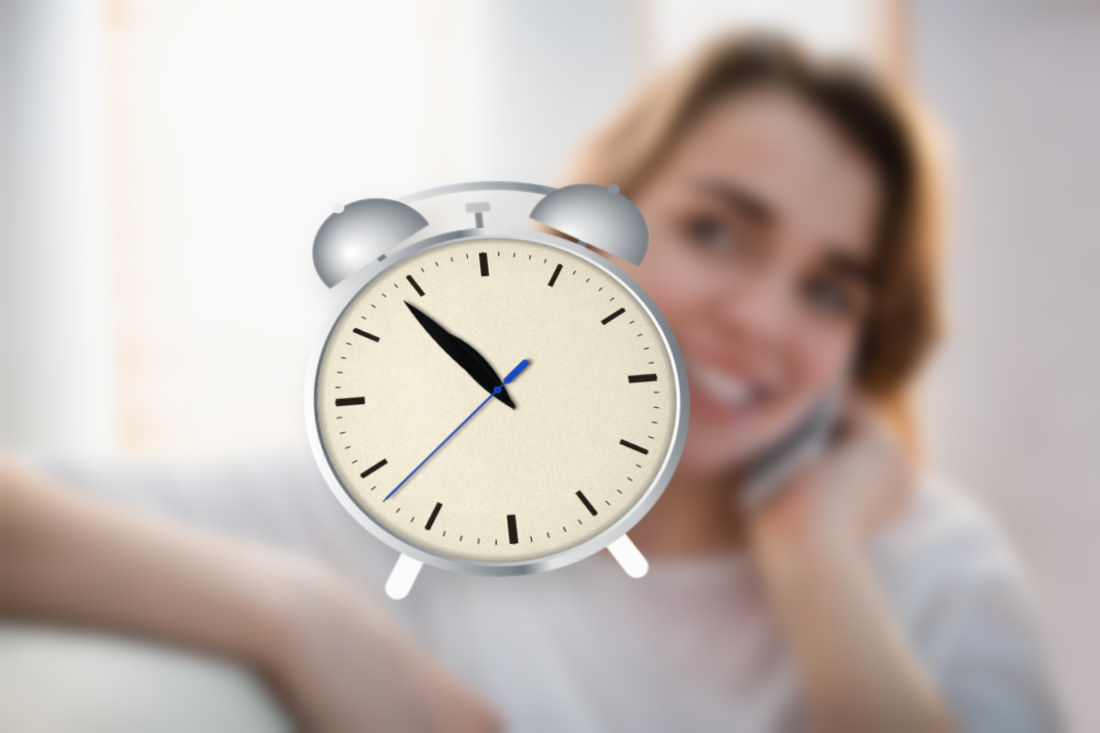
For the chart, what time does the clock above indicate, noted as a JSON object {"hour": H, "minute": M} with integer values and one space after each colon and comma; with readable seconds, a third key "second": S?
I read {"hour": 10, "minute": 53, "second": 38}
